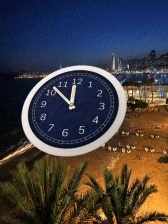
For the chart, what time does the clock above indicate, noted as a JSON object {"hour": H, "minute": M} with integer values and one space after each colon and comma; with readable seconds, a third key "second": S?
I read {"hour": 11, "minute": 52}
